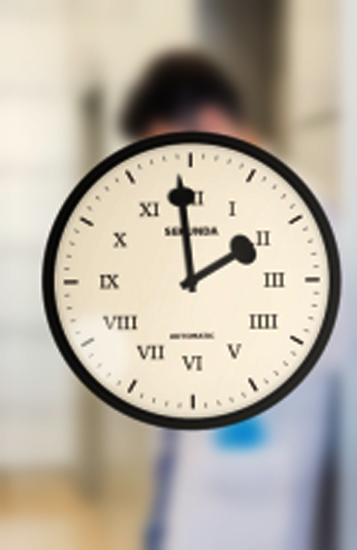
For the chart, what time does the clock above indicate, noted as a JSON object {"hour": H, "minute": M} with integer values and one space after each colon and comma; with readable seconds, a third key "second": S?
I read {"hour": 1, "minute": 59}
